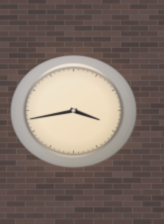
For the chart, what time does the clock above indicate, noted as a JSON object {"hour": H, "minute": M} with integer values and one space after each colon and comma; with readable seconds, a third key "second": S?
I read {"hour": 3, "minute": 43}
